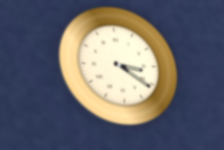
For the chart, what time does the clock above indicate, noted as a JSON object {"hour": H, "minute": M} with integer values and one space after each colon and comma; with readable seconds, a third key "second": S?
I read {"hour": 3, "minute": 21}
